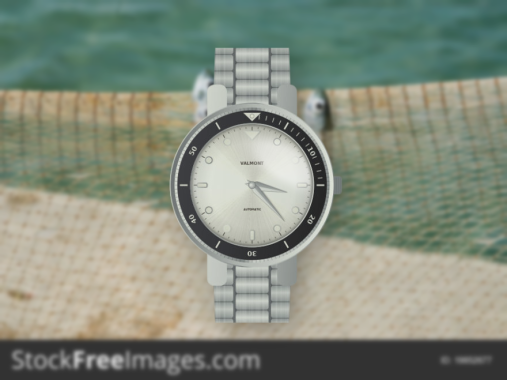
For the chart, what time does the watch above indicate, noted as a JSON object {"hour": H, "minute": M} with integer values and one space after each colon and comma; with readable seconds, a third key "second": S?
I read {"hour": 3, "minute": 23}
